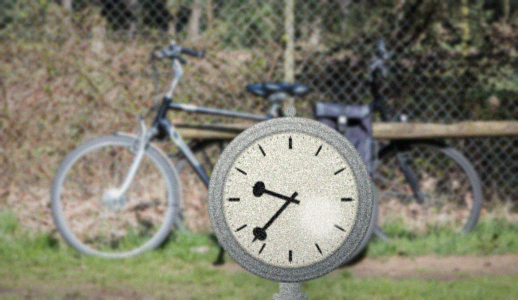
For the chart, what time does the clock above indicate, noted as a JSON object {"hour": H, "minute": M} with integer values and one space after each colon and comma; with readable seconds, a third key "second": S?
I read {"hour": 9, "minute": 37}
